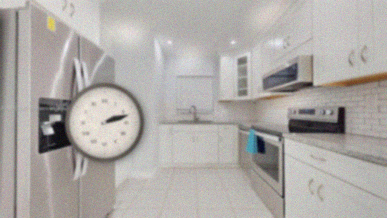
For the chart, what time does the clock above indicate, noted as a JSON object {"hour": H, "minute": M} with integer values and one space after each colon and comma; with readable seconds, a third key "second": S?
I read {"hour": 2, "minute": 12}
